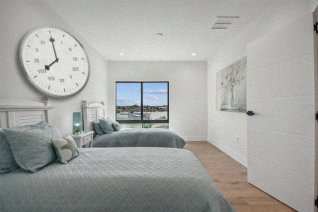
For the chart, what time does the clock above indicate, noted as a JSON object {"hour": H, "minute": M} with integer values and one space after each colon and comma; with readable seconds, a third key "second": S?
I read {"hour": 8, "minute": 0}
